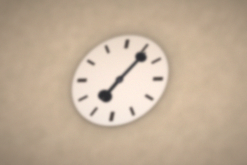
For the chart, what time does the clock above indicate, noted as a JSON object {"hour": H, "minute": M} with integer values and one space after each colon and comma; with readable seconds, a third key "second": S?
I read {"hour": 7, "minute": 6}
